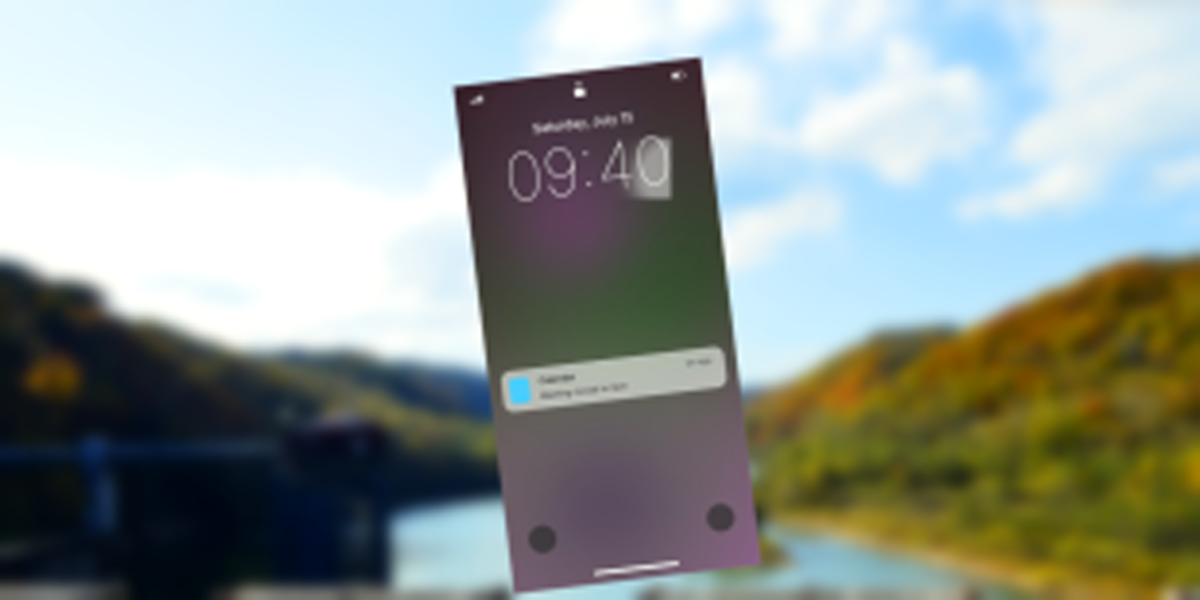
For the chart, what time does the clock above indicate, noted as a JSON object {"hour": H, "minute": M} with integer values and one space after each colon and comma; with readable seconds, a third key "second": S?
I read {"hour": 9, "minute": 40}
